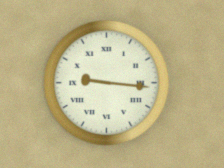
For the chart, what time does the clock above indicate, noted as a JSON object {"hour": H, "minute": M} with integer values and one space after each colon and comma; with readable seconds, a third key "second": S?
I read {"hour": 9, "minute": 16}
